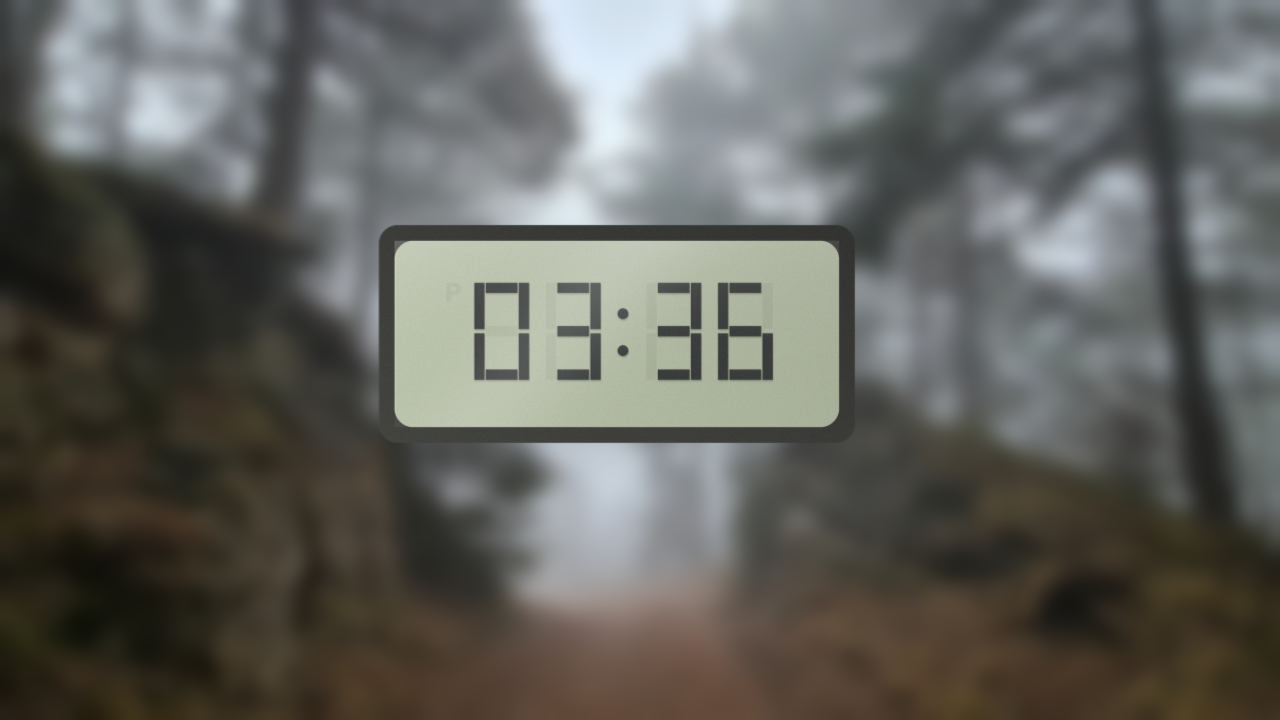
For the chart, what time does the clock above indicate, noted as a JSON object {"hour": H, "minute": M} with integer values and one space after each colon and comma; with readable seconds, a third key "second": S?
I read {"hour": 3, "minute": 36}
